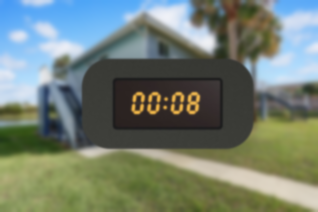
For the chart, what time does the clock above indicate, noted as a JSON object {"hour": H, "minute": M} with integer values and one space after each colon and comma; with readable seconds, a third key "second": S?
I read {"hour": 0, "minute": 8}
